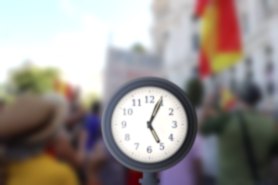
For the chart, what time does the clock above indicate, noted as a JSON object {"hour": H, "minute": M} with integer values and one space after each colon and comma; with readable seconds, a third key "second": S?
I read {"hour": 5, "minute": 4}
